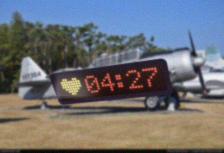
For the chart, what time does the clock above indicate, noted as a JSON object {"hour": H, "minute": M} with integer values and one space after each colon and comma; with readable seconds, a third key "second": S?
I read {"hour": 4, "minute": 27}
